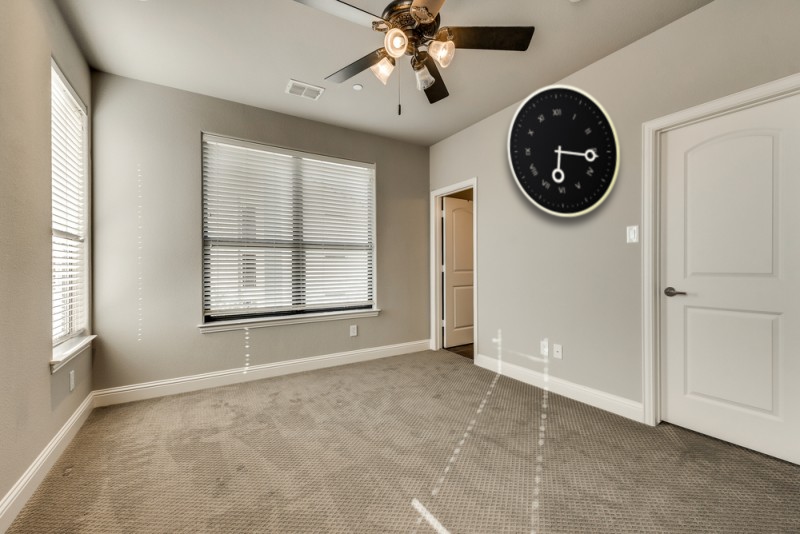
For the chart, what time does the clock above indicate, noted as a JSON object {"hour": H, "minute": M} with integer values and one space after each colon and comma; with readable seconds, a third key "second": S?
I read {"hour": 6, "minute": 16}
